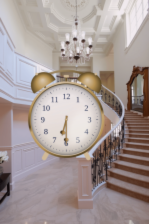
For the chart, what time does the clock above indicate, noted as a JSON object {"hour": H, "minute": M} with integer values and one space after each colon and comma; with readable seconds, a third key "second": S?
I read {"hour": 6, "minute": 30}
